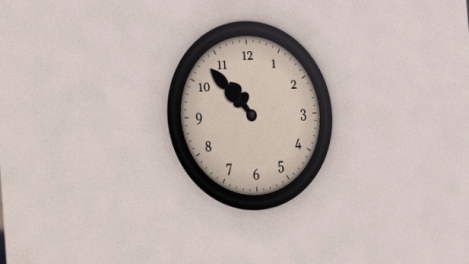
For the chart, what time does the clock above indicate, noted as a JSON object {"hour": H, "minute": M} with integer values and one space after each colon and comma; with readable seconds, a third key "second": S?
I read {"hour": 10, "minute": 53}
